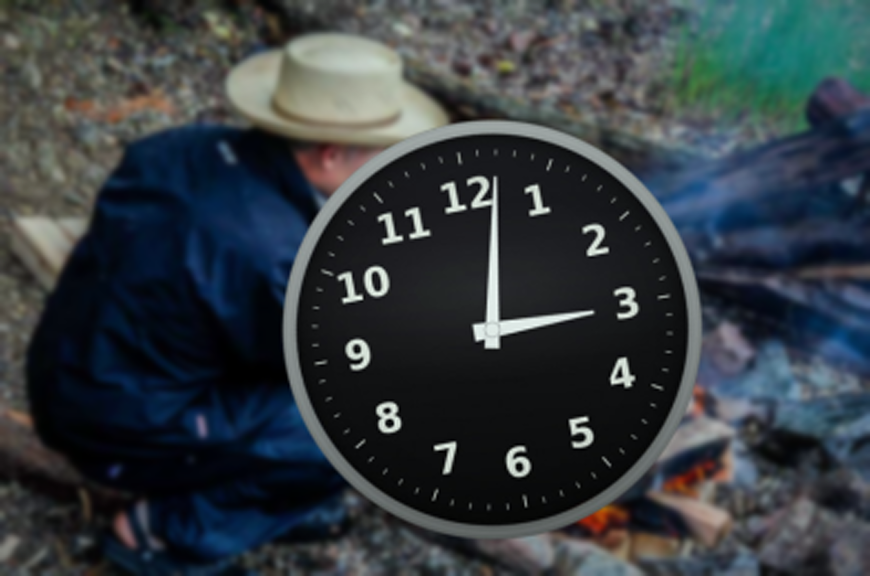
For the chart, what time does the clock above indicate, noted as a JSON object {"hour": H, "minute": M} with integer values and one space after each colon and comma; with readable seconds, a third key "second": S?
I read {"hour": 3, "minute": 2}
